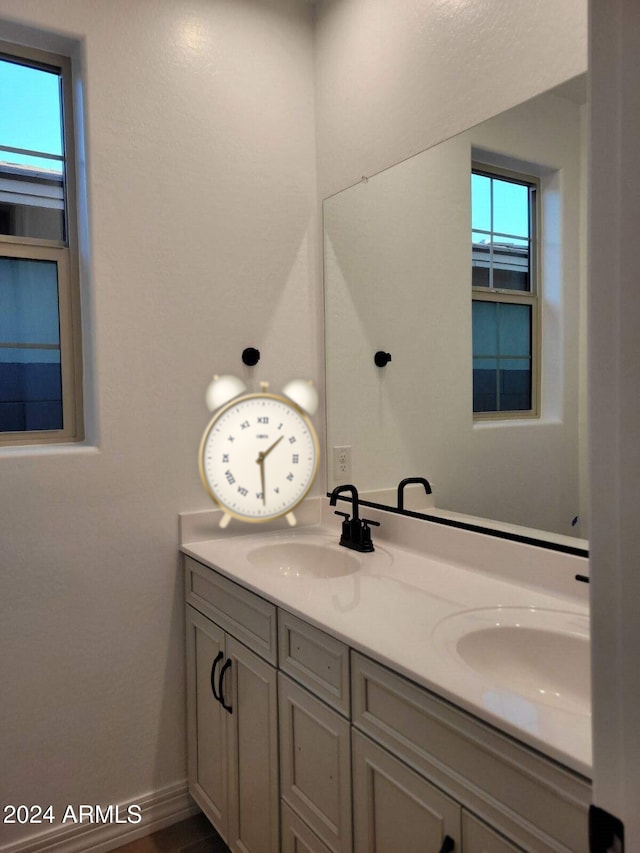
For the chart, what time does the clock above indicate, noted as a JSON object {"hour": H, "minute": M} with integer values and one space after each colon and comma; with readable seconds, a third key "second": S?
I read {"hour": 1, "minute": 29}
